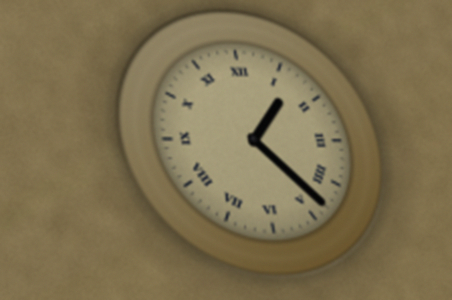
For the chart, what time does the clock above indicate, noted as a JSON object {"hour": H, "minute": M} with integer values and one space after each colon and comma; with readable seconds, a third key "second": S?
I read {"hour": 1, "minute": 23}
